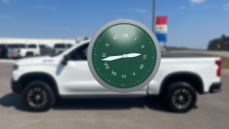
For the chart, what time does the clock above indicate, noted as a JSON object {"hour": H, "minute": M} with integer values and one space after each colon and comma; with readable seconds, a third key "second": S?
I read {"hour": 2, "minute": 43}
